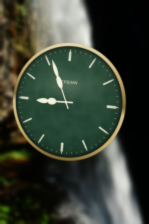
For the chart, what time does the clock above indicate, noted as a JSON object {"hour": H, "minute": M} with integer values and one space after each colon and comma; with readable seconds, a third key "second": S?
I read {"hour": 8, "minute": 56}
